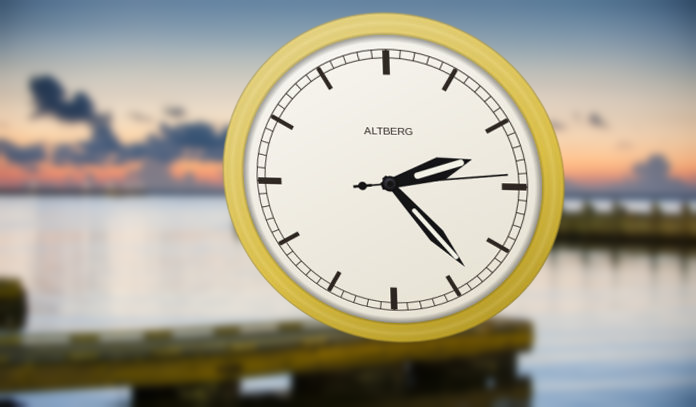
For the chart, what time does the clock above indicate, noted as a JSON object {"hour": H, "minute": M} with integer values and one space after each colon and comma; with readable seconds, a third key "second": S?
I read {"hour": 2, "minute": 23, "second": 14}
